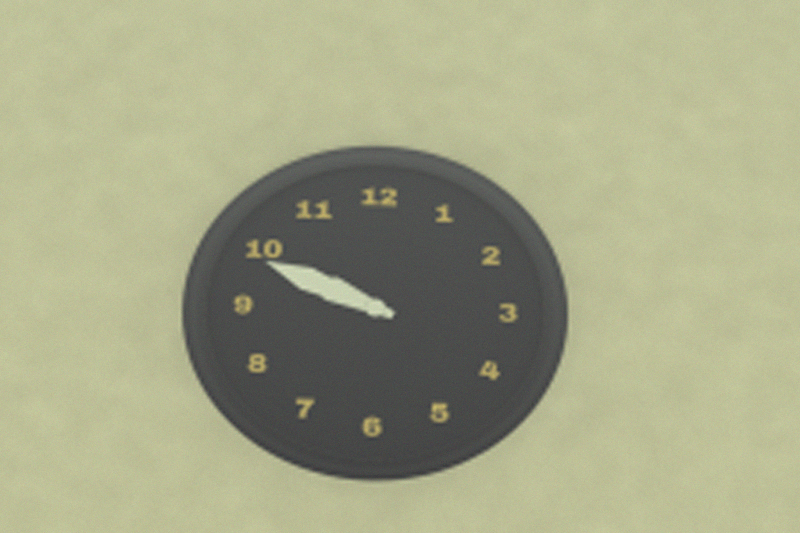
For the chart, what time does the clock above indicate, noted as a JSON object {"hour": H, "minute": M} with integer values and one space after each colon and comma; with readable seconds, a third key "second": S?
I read {"hour": 9, "minute": 49}
